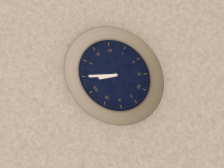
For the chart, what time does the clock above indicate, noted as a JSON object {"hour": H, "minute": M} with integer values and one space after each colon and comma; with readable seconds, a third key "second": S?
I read {"hour": 8, "minute": 45}
